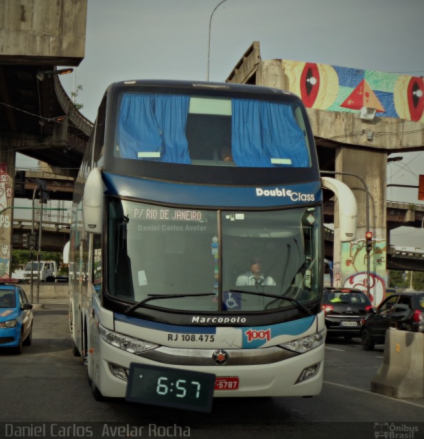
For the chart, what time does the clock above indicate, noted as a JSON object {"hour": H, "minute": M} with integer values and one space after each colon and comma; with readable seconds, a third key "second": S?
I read {"hour": 6, "minute": 57}
